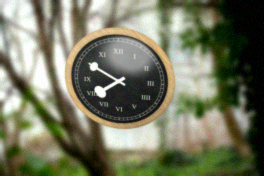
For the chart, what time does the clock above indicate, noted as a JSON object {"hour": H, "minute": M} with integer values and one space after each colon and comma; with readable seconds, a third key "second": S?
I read {"hour": 7, "minute": 50}
